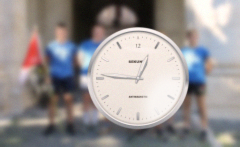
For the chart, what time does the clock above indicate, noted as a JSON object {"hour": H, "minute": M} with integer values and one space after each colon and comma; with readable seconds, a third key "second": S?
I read {"hour": 12, "minute": 46}
